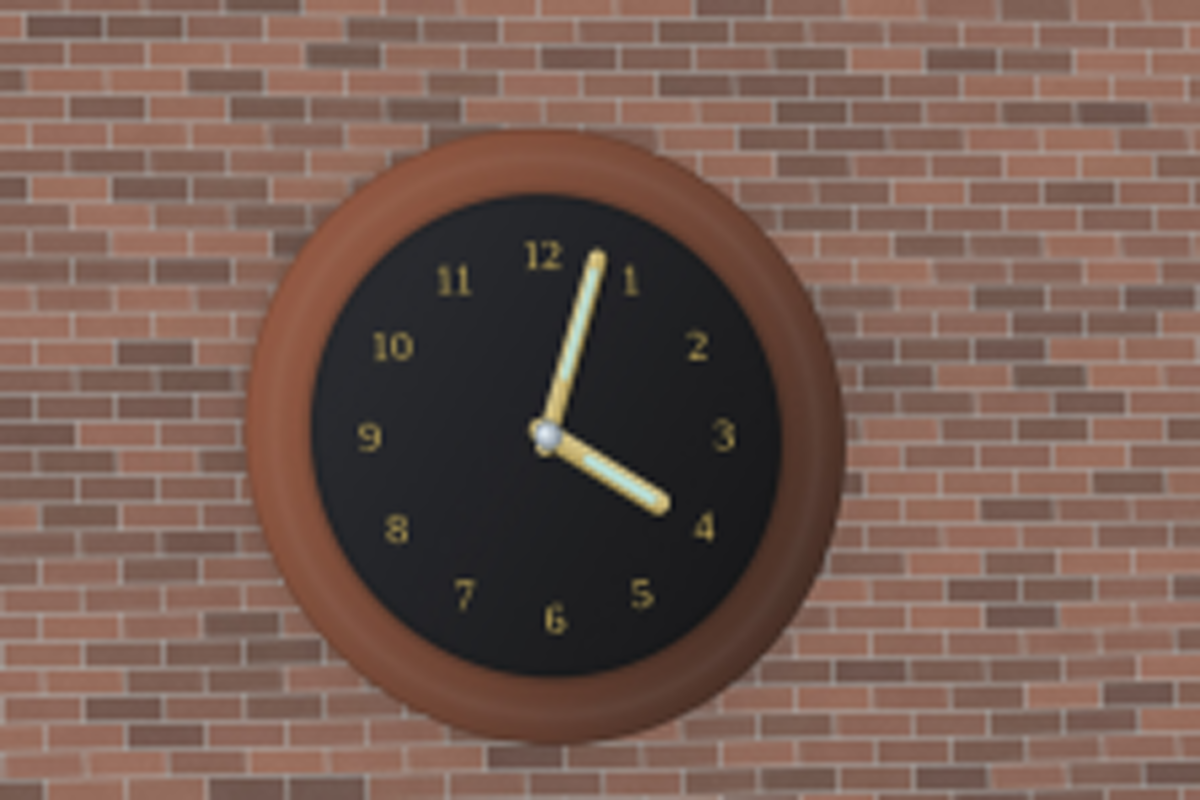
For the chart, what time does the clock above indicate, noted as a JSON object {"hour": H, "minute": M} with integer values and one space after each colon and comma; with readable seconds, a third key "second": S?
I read {"hour": 4, "minute": 3}
